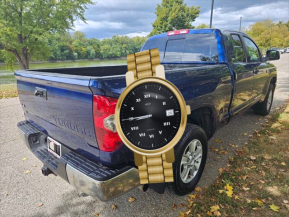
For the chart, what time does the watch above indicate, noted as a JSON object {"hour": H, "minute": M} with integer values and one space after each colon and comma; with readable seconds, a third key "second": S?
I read {"hour": 8, "minute": 45}
